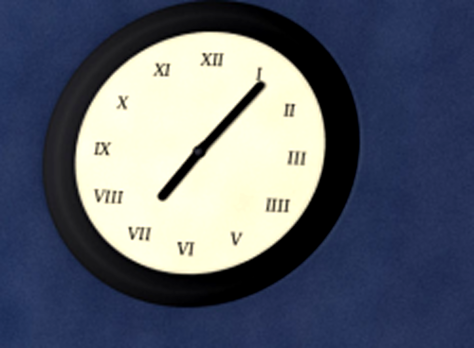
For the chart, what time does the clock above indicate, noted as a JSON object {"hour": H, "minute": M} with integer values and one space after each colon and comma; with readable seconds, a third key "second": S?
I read {"hour": 7, "minute": 6}
